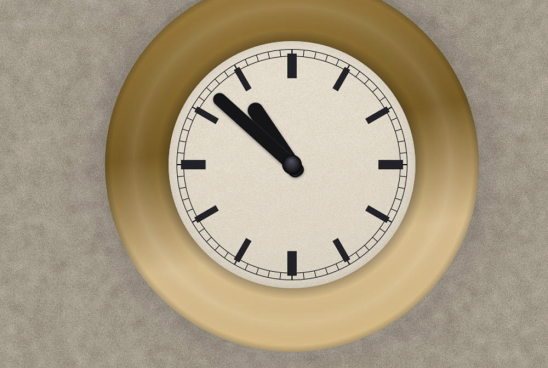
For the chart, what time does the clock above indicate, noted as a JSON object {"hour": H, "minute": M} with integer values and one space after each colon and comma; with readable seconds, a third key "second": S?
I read {"hour": 10, "minute": 52}
